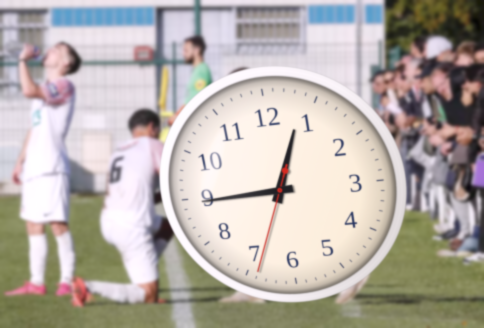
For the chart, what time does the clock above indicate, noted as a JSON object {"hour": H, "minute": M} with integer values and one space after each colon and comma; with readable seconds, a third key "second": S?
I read {"hour": 12, "minute": 44, "second": 34}
